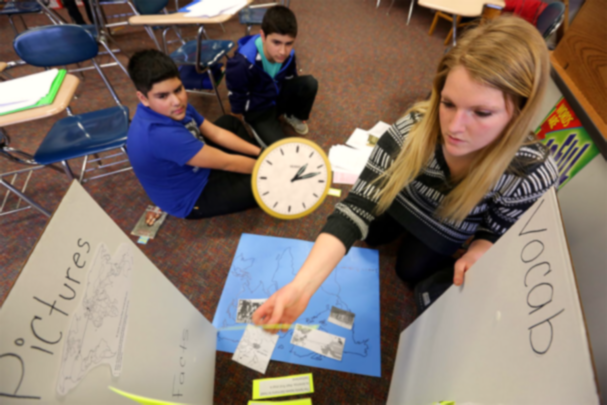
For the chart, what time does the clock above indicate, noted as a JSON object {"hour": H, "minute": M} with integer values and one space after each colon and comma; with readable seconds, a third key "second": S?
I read {"hour": 1, "minute": 12}
